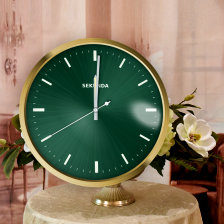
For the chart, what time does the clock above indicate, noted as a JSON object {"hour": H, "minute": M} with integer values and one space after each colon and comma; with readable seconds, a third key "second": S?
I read {"hour": 12, "minute": 0, "second": 40}
